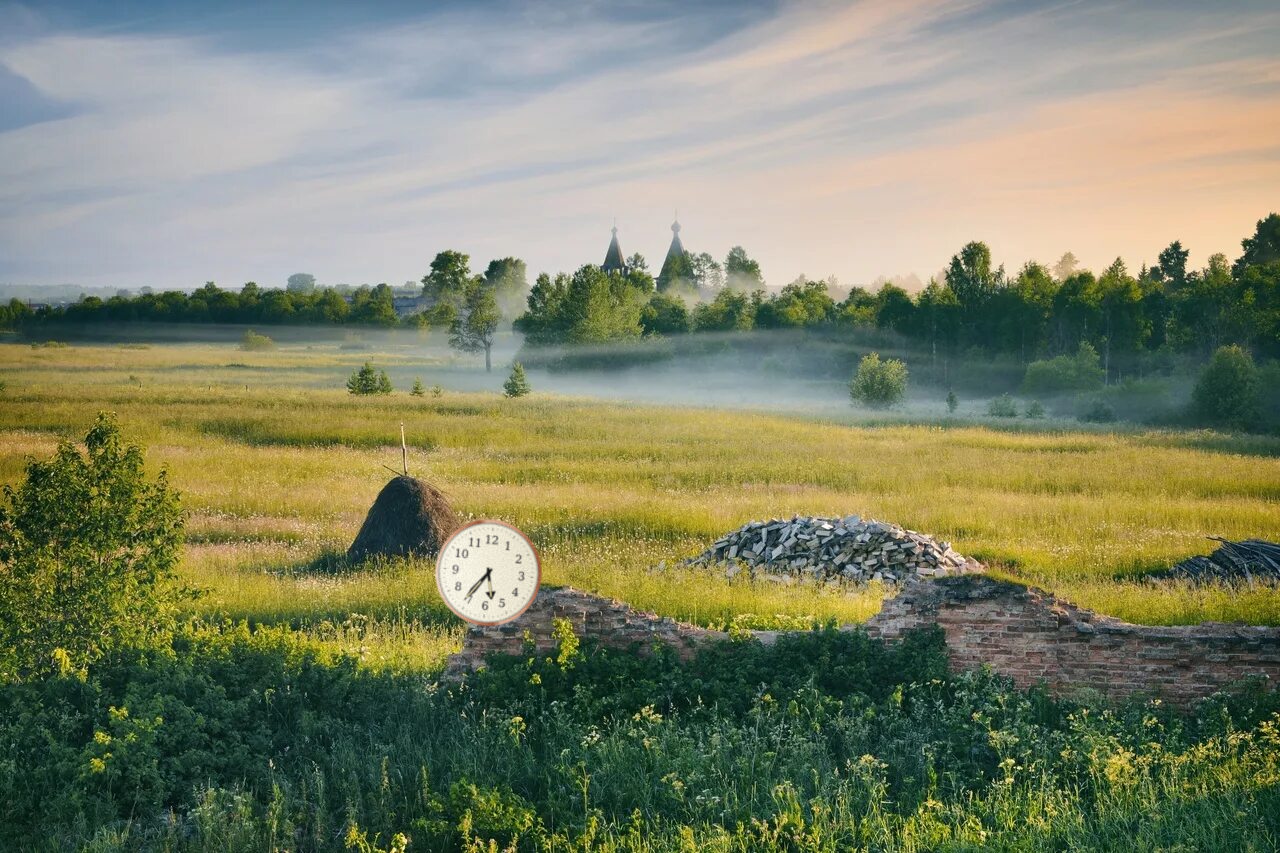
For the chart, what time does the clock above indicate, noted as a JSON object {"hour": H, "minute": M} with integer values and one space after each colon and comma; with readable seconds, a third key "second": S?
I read {"hour": 5, "minute": 36}
